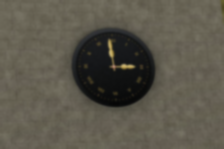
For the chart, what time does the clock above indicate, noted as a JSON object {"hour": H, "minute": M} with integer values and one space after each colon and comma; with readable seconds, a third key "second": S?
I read {"hour": 2, "minute": 59}
